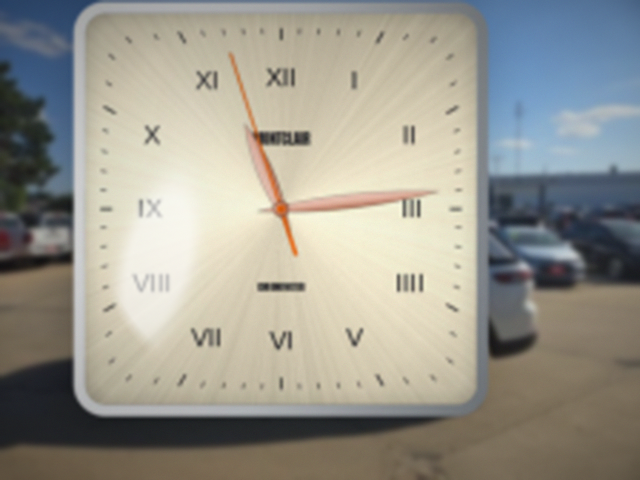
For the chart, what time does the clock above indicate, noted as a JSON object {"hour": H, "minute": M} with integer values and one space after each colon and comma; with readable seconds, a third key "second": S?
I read {"hour": 11, "minute": 13, "second": 57}
